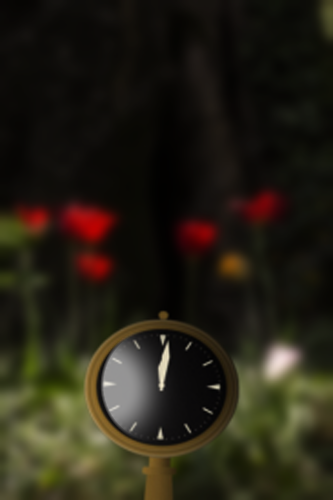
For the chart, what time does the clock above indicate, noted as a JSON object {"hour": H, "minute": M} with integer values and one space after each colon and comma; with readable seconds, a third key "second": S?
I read {"hour": 12, "minute": 1}
